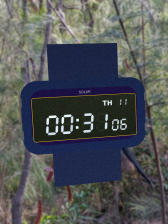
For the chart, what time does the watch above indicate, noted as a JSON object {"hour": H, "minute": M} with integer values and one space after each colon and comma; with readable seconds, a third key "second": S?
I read {"hour": 0, "minute": 31, "second": 6}
